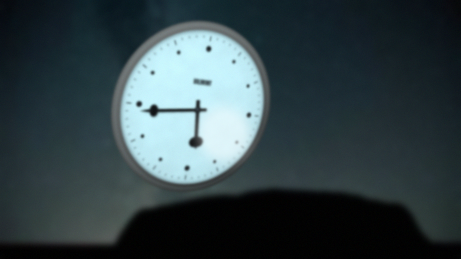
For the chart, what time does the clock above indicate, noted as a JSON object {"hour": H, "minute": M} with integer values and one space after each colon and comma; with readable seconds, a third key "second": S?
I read {"hour": 5, "minute": 44}
